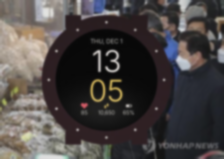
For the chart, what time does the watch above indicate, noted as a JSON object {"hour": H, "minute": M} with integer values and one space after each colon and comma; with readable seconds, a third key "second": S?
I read {"hour": 13, "minute": 5}
